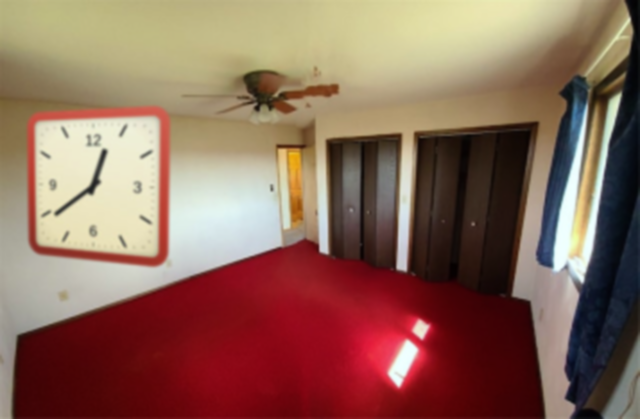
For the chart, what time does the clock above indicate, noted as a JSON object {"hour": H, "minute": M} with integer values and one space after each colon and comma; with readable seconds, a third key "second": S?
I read {"hour": 12, "minute": 39}
